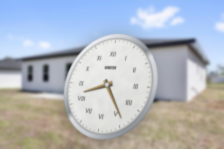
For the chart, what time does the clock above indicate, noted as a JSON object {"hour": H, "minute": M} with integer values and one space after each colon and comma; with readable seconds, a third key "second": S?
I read {"hour": 8, "minute": 24}
